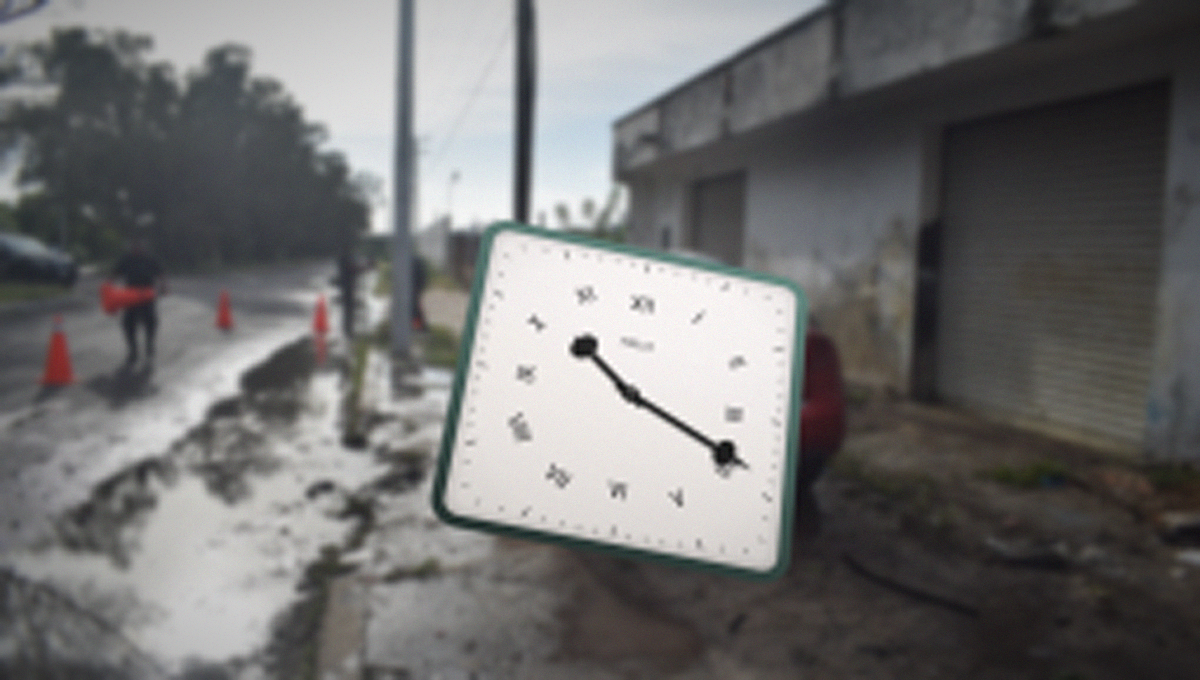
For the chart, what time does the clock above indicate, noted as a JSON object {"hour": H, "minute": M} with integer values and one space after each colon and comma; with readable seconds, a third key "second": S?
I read {"hour": 10, "minute": 19}
